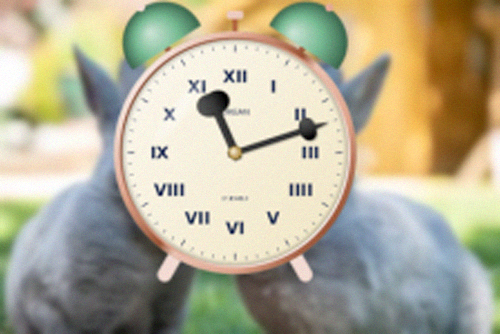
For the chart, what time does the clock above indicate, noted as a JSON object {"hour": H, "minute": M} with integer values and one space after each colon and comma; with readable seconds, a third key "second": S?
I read {"hour": 11, "minute": 12}
